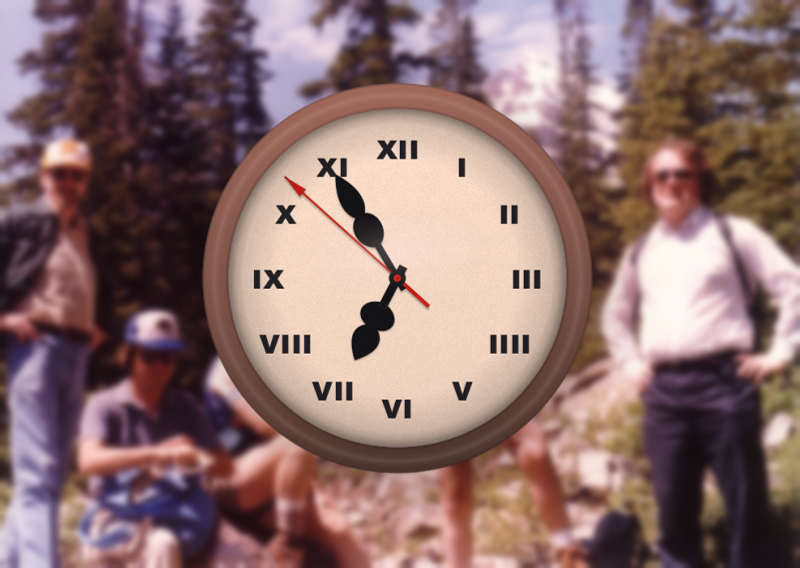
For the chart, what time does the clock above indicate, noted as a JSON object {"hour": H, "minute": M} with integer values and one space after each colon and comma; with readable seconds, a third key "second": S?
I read {"hour": 6, "minute": 54, "second": 52}
